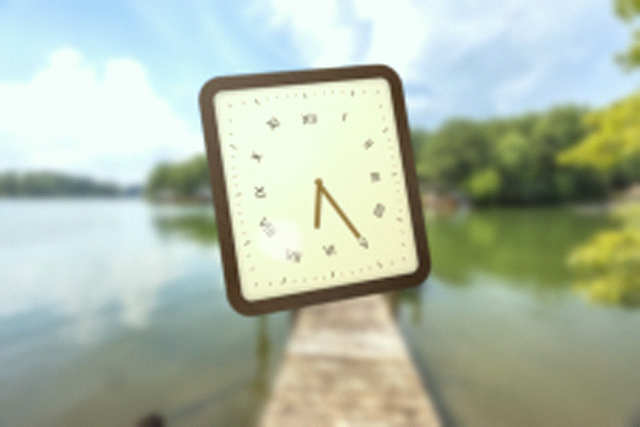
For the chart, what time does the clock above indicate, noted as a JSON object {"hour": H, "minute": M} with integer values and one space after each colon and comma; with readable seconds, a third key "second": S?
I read {"hour": 6, "minute": 25}
